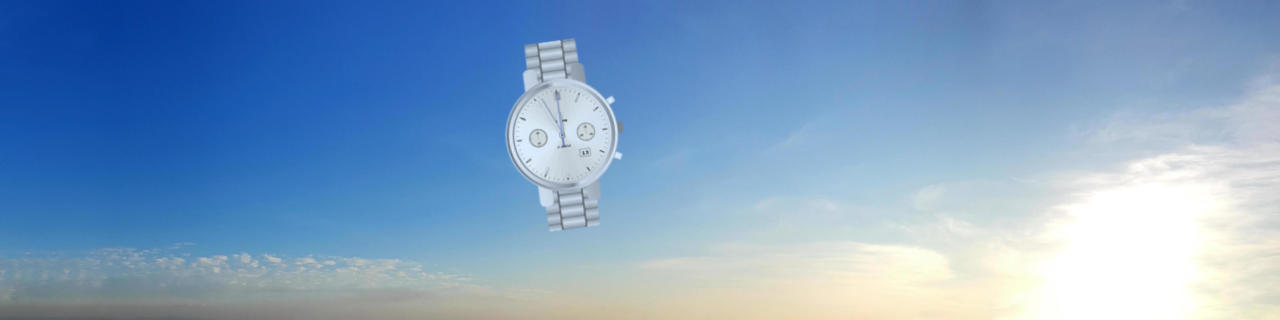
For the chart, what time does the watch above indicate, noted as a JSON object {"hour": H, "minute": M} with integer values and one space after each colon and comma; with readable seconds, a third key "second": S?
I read {"hour": 11, "minute": 56}
